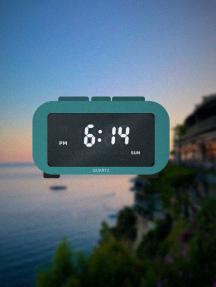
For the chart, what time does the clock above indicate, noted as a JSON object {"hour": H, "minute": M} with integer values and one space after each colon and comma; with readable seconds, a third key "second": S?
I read {"hour": 6, "minute": 14}
